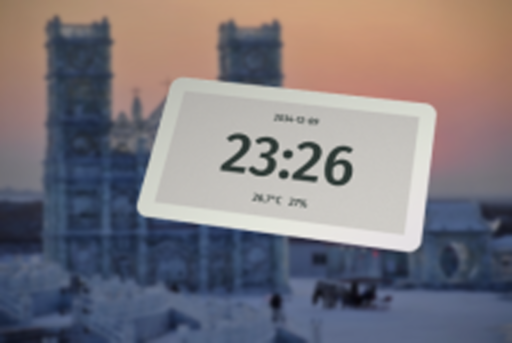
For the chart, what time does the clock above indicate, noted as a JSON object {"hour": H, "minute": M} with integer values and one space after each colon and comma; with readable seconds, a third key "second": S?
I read {"hour": 23, "minute": 26}
